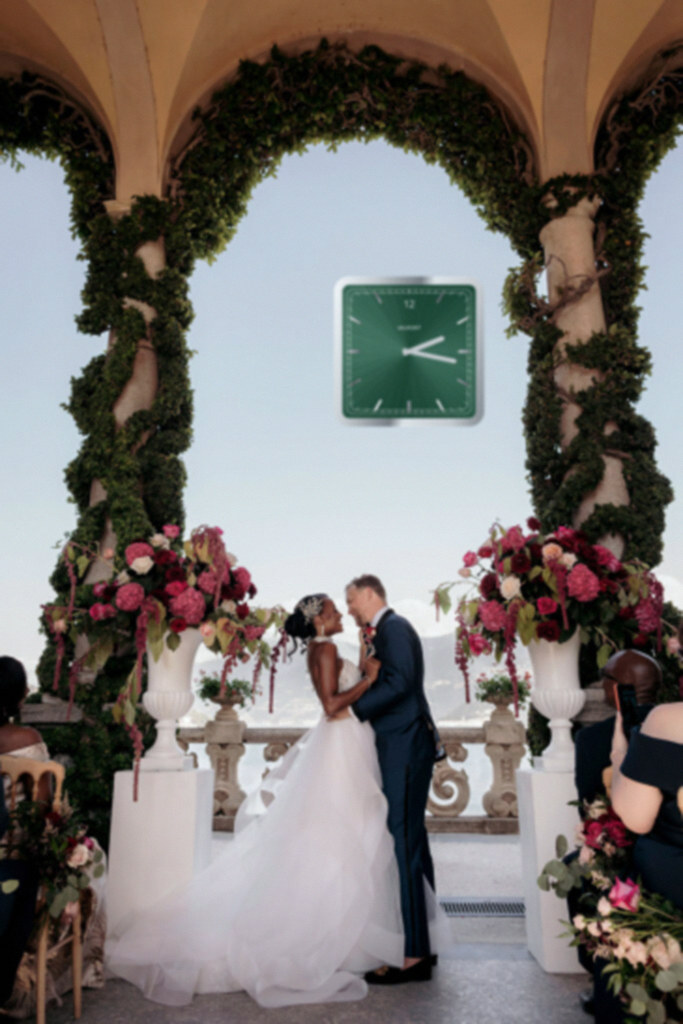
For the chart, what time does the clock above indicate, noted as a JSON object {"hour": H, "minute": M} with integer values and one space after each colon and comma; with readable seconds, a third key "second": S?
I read {"hour": 2, "minute": 17}
